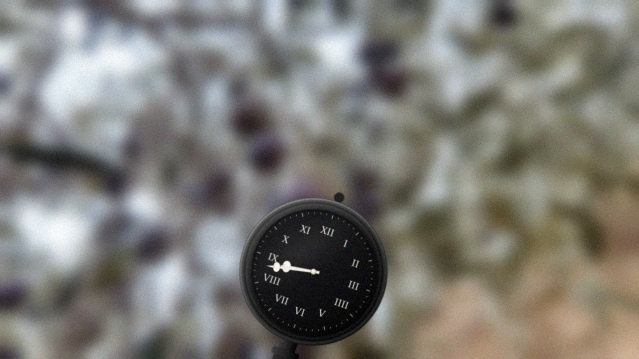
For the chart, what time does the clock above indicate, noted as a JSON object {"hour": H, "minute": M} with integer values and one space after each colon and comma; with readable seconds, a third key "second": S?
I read {"hour": 8, "minute": 43}
